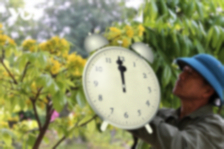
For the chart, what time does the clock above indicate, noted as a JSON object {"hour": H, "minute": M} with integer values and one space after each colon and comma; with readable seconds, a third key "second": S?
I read {"hour": 11, "minute": 59}
